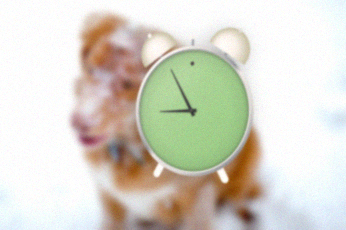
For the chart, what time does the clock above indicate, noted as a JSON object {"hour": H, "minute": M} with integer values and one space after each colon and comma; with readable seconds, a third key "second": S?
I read {"hour": 8, "minute": 55}
